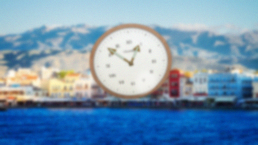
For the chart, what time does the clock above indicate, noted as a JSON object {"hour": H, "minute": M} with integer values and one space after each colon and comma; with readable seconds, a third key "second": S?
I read {"hour": 12, "minute": 52}
